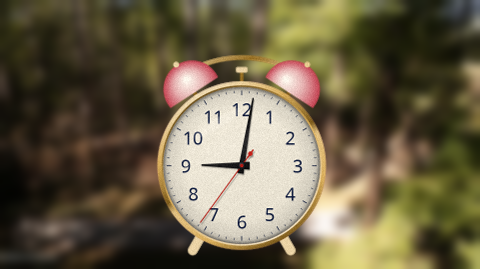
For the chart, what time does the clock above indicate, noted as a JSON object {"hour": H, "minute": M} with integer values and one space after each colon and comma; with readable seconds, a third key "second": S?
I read {"hour": 9, "minute": 1, "second": 36}
